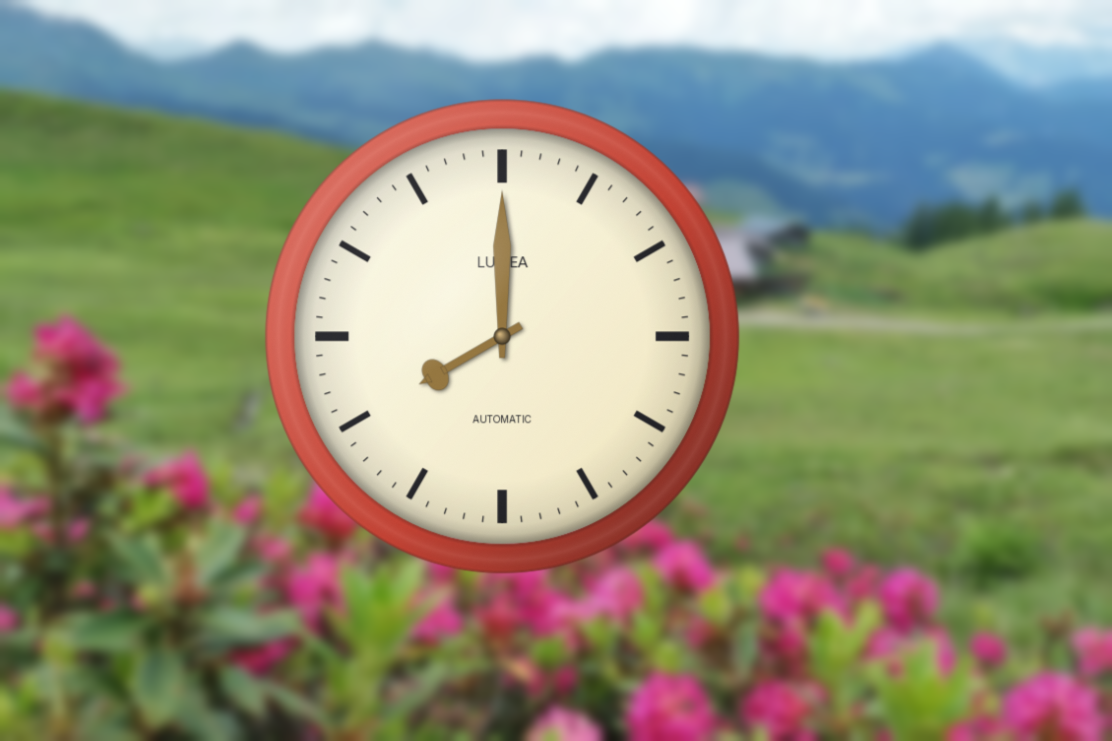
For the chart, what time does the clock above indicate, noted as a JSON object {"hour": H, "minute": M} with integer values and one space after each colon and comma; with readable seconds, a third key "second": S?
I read {"hour": 8, "minute": 0}
